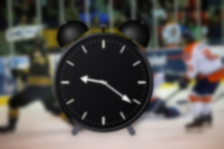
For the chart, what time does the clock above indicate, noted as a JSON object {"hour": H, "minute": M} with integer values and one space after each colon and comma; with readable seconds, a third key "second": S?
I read {"hour": 9, "minute": 21}
